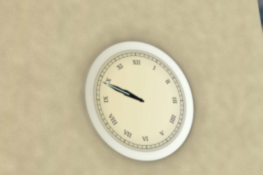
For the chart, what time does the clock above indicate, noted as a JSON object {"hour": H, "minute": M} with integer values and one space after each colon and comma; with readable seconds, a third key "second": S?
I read {"hour": 9, "minute": 49}
